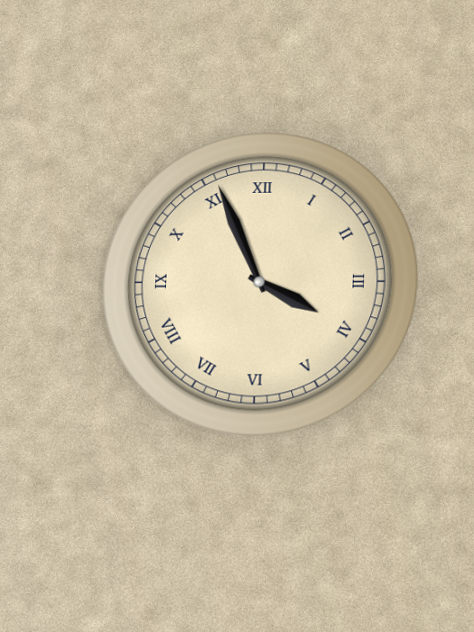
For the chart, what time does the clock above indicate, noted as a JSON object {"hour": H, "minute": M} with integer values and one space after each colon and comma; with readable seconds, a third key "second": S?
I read {"hour": 3, "minute": 56}
